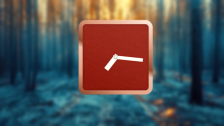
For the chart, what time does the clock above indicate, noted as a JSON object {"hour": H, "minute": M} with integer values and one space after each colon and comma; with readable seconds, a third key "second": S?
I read {"hour": 7, "minute": 16}
